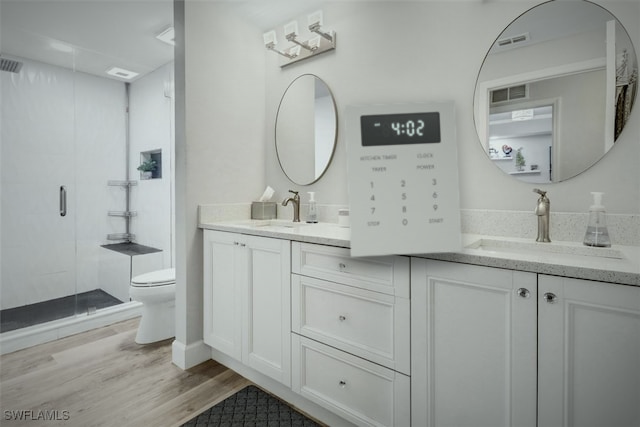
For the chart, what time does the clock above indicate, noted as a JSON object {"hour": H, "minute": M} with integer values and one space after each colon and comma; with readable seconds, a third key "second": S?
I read {"hour": 4, "minute": 2}
